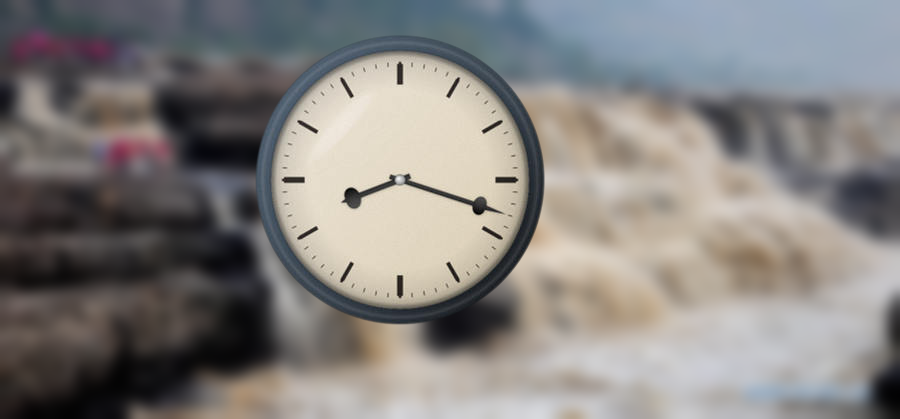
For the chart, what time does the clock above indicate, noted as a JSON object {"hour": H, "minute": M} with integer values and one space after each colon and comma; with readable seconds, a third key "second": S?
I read {"hour": 8, "minute": 18}
